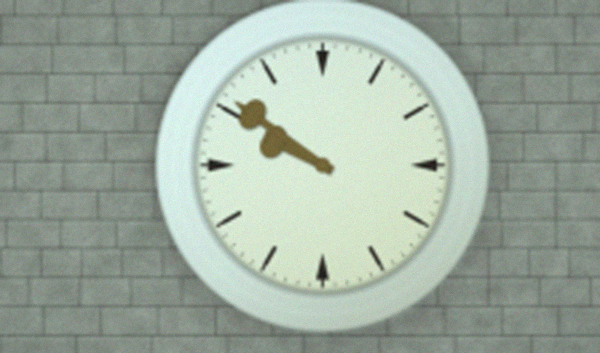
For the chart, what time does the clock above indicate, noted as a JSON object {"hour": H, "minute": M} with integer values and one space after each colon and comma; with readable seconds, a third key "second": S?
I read {"hour": 9, "minute": 51}
